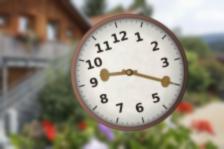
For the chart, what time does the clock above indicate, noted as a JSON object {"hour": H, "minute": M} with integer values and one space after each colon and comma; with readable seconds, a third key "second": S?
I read {"hour": 9, "minute": 20}
